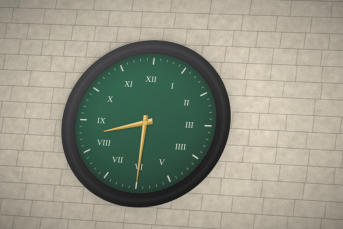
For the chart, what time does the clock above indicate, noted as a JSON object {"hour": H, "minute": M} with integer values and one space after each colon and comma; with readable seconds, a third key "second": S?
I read {"hour": 8, "minute": 30}
